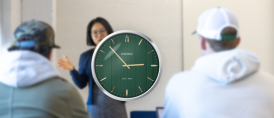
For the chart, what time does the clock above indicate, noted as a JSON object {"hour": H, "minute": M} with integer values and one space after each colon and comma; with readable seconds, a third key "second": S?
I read {"hour": 2, "minute": 53}
